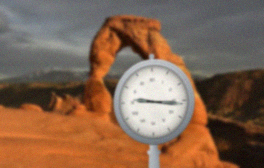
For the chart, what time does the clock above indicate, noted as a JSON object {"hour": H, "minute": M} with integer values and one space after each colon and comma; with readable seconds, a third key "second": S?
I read {"hour": 9, "minute": 16}
